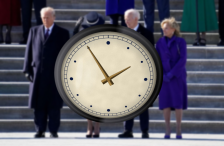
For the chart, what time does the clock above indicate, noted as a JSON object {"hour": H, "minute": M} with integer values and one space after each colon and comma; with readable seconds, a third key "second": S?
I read {"hour": 1, "minute": 55}
